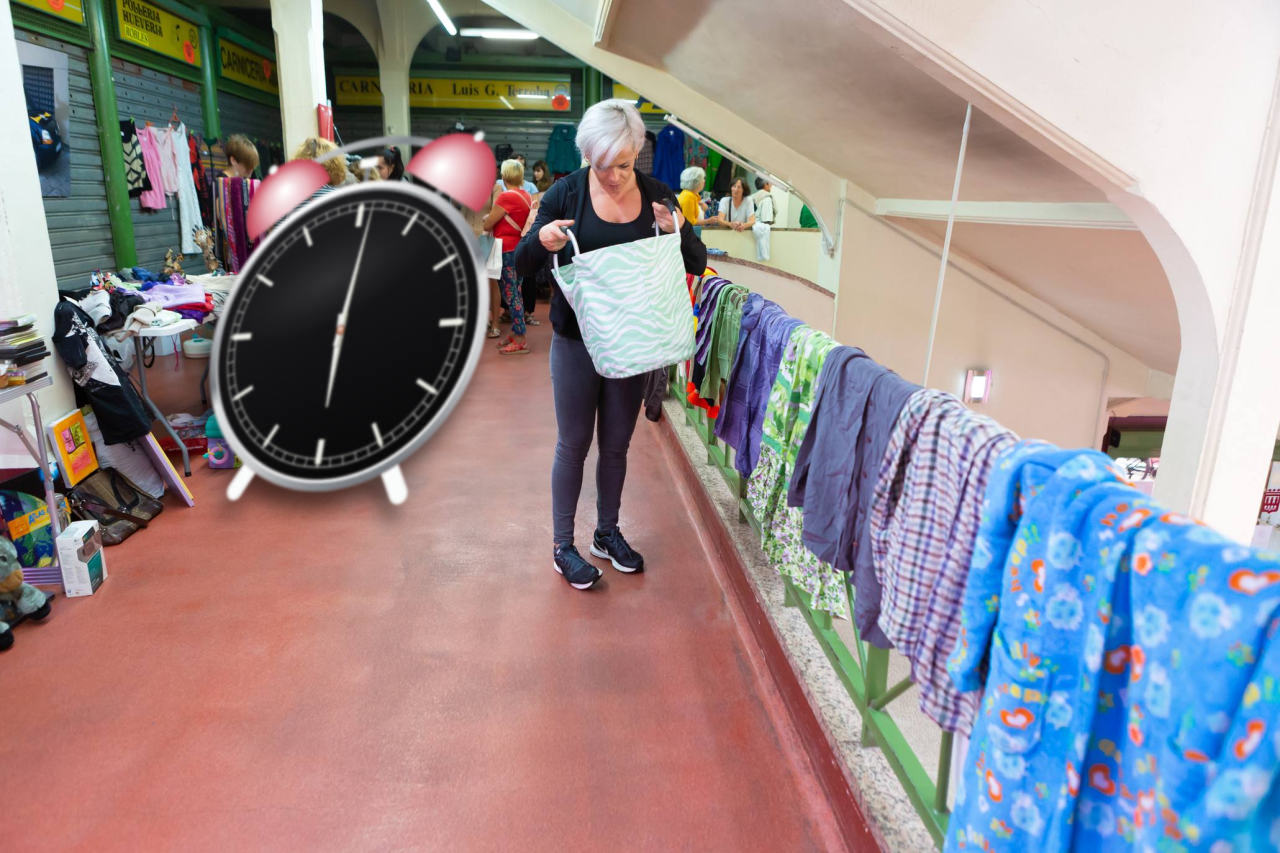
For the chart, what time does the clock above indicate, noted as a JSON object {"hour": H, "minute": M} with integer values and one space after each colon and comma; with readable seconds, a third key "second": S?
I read {"hour": 6, "minute": 1}
